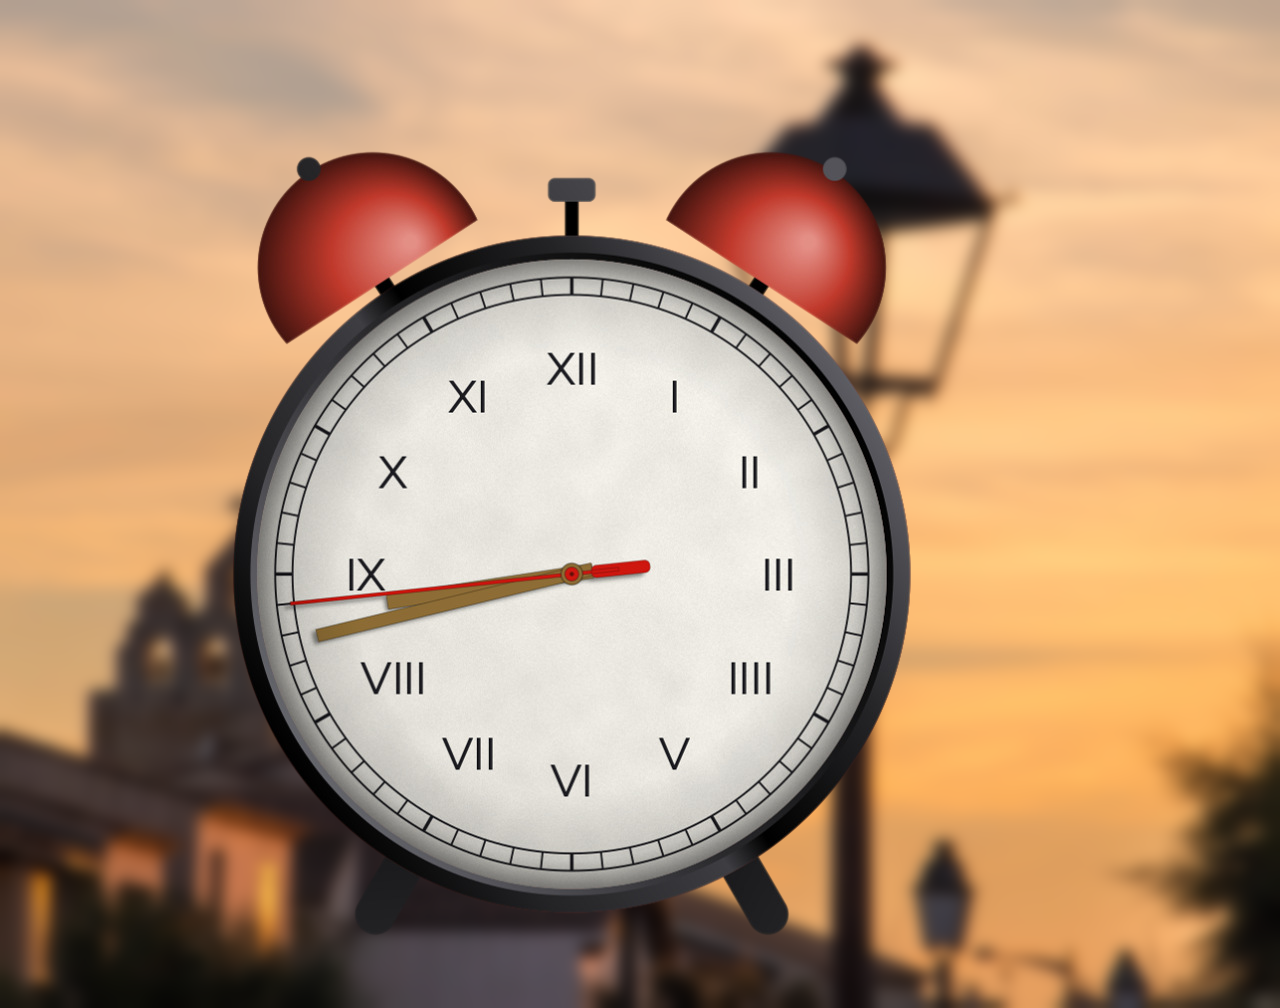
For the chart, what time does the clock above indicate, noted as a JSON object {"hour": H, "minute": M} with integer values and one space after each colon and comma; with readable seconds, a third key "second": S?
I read {"hour": 8, "minute": 42, "second": 44}
